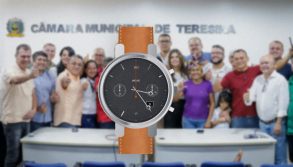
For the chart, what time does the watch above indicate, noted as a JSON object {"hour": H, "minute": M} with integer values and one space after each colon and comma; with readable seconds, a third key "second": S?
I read {"hour": 3, "minute": 24}
